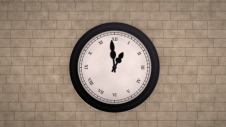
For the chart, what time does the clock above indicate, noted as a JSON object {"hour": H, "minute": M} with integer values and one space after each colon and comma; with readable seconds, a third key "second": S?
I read {"hour": 12, "minute": 59}
